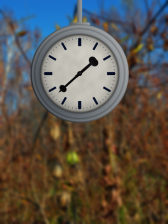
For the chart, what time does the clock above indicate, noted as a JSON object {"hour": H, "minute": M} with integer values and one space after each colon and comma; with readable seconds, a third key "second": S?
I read {"hour": 1, "minute": 38}
